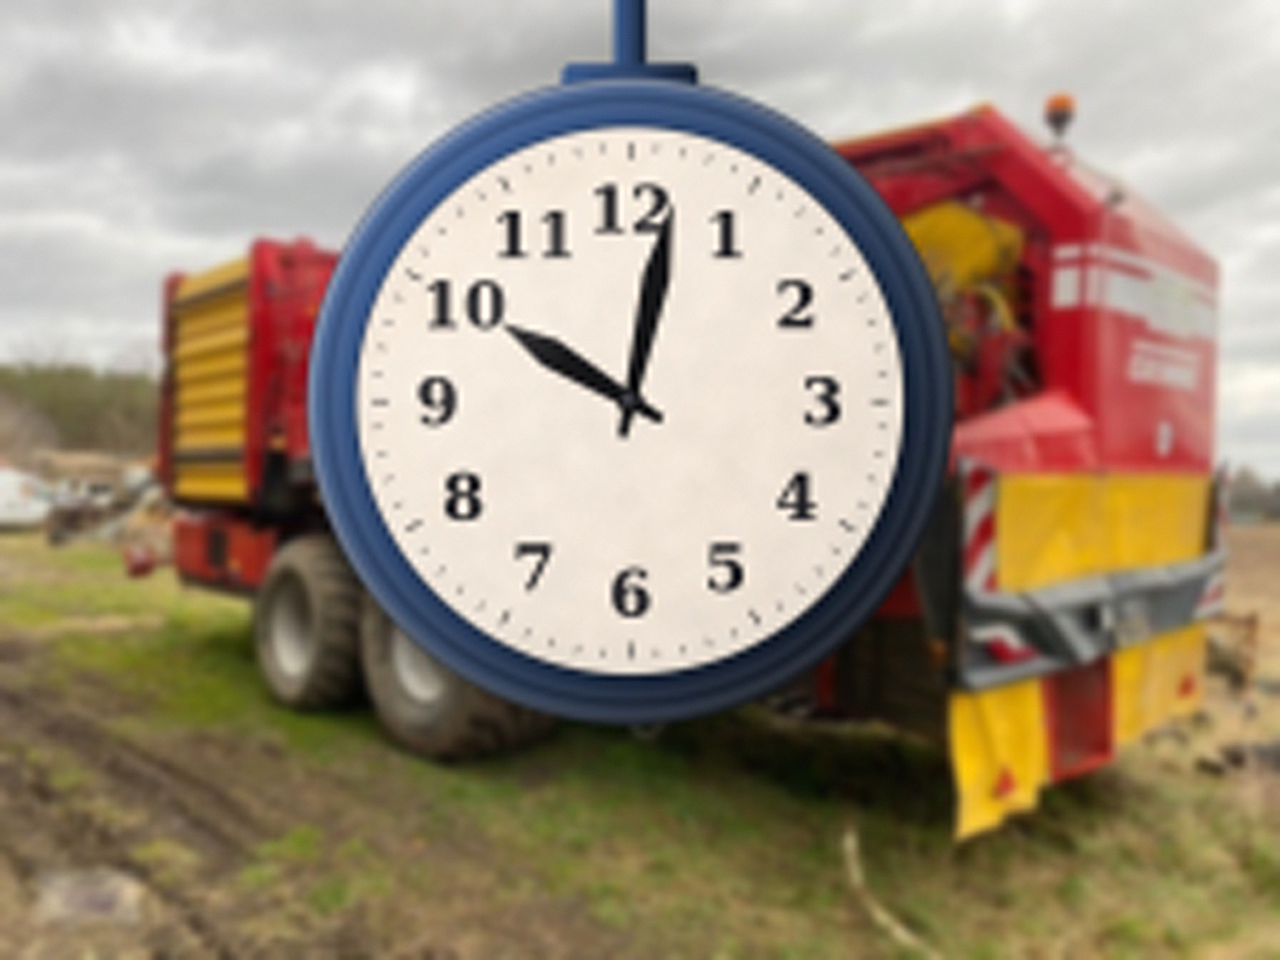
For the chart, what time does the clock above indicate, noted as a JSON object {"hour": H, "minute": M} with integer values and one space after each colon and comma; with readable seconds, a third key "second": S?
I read {"hour": 10, "minute": 2}
